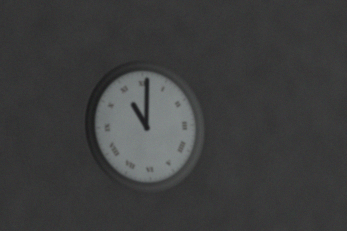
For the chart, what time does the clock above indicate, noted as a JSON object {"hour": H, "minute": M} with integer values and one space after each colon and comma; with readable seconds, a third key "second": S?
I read {"hour": 11, "minute": 1}
